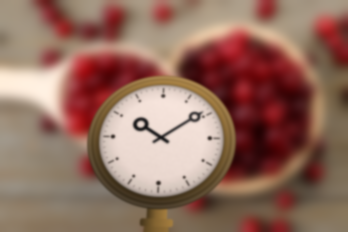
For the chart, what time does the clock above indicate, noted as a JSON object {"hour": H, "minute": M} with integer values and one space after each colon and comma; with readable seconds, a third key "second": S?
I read {"hour": 10, "minute": 9}
